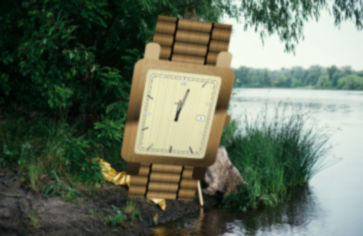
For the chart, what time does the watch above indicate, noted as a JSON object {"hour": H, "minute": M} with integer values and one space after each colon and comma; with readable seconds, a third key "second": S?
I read {"hour": 12, "minute": 2}
